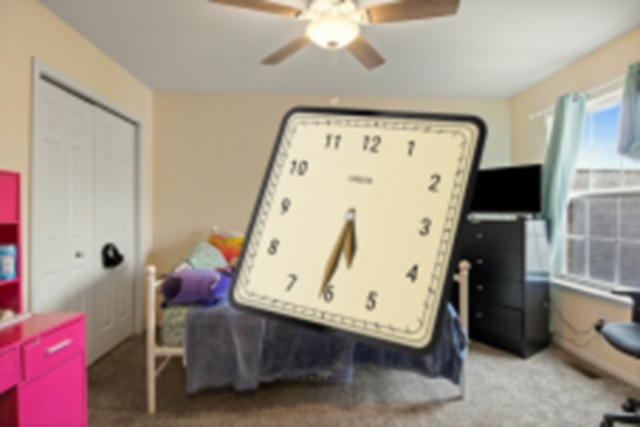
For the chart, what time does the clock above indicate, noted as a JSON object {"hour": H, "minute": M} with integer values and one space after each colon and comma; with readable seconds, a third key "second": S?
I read {"hour": 5, "minute": 31}
